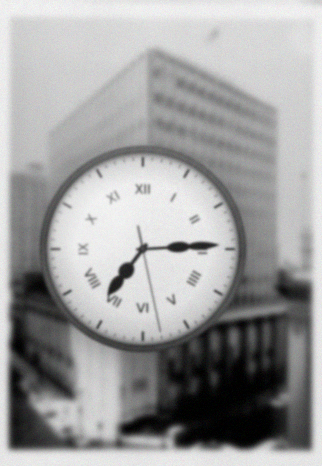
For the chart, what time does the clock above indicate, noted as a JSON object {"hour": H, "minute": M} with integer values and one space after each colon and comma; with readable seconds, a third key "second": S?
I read {"hour": 7, "minute": 14, "second": 28}
